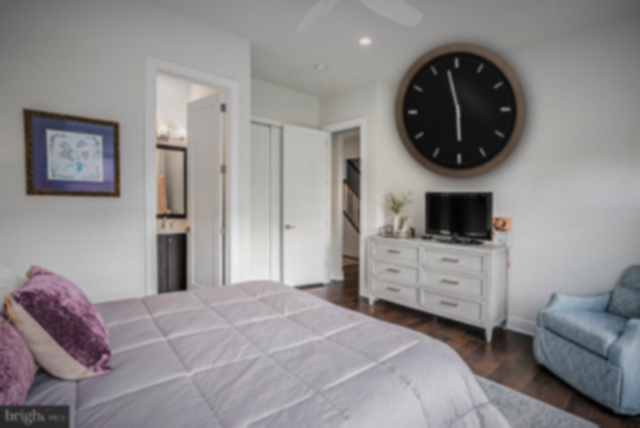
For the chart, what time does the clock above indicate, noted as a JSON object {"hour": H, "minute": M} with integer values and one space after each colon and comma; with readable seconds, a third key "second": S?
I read {"hour": 5, "minute": 58}
